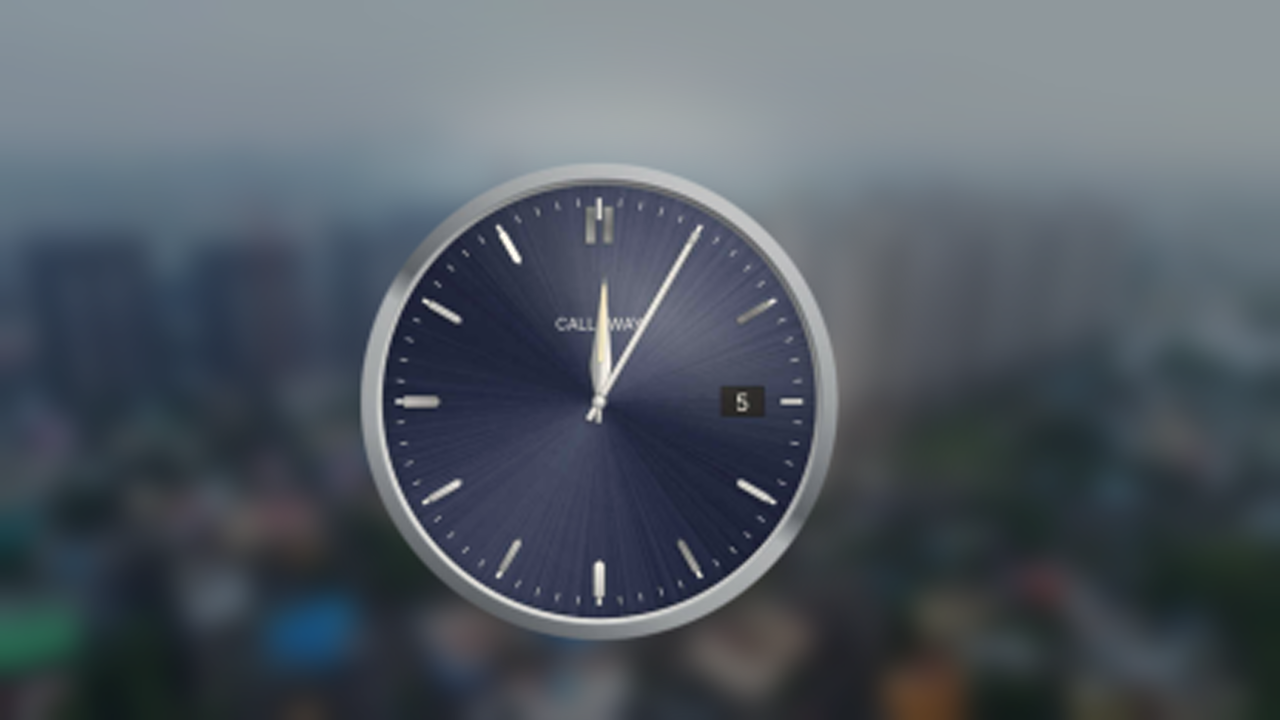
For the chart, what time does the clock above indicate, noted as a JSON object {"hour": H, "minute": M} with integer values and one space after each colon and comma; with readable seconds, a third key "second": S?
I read {"hour": 12, "minute": 5}
